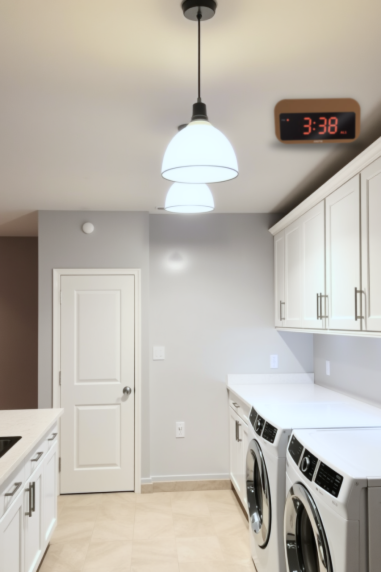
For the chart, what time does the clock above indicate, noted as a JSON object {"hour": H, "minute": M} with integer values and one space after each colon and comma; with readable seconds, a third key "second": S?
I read {"hour": 3, "minute": 38}
